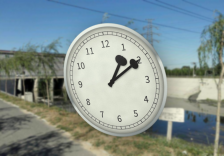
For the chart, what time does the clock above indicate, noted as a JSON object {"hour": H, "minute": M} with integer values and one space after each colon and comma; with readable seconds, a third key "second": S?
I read {"hour": 1, "minute": 10}
